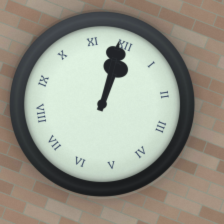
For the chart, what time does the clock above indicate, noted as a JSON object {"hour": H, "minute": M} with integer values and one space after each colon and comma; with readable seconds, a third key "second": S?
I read {"hour": 11, "minute": 59}
